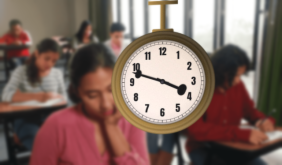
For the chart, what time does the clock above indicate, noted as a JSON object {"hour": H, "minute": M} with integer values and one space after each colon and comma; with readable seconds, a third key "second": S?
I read {"hour": 3, "minute": 48}
